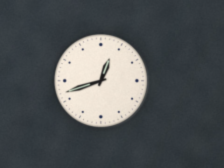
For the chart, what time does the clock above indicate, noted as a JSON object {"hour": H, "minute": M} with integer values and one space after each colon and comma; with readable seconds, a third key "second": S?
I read {"hour": 12, "minute": 42}
